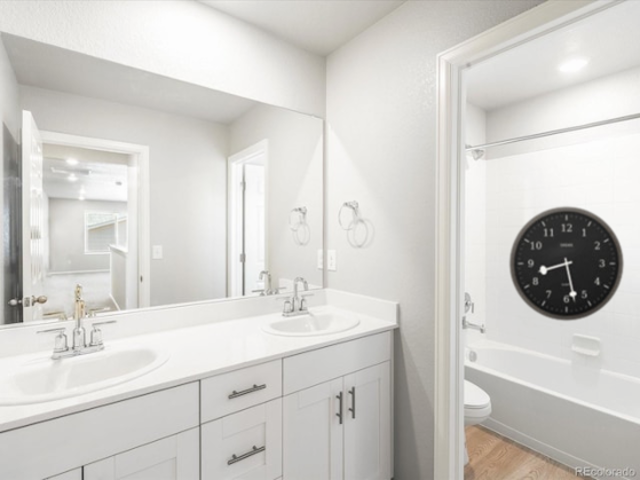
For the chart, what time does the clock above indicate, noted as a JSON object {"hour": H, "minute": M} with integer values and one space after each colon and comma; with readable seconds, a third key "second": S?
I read {"hour": 8, "minute": 28}
